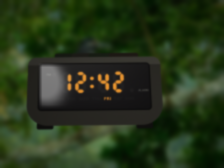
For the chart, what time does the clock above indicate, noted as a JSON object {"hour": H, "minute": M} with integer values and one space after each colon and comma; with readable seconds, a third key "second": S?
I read {"hour": 12, "minute": 42}
